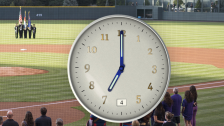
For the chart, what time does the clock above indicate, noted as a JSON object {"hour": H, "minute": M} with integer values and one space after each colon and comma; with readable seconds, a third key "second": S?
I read {"hour": 7, "minute": 0}
